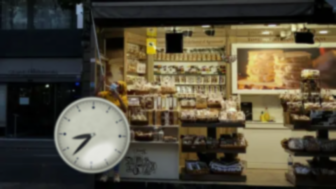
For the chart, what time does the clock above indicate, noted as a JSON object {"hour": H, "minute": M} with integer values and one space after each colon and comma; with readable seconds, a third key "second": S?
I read {"hour": 8, "minute": 37}
